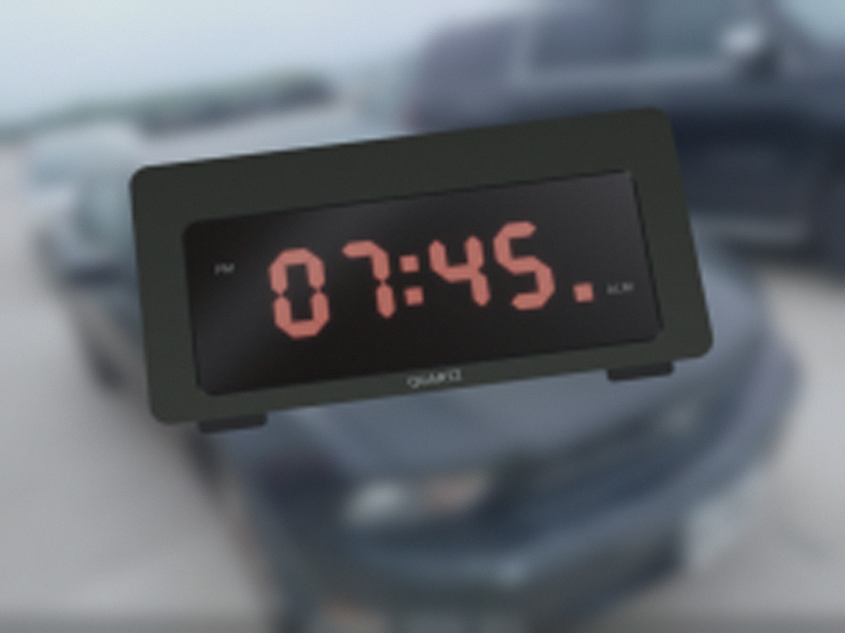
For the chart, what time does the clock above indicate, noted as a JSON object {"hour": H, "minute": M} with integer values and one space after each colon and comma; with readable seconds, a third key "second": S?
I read {"hour": 7, "minute": 45}
